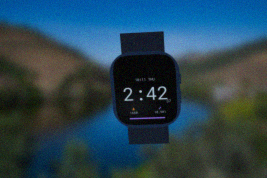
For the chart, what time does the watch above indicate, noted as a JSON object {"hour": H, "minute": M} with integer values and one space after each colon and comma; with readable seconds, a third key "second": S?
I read {"hour": 2, "minute": 42}
